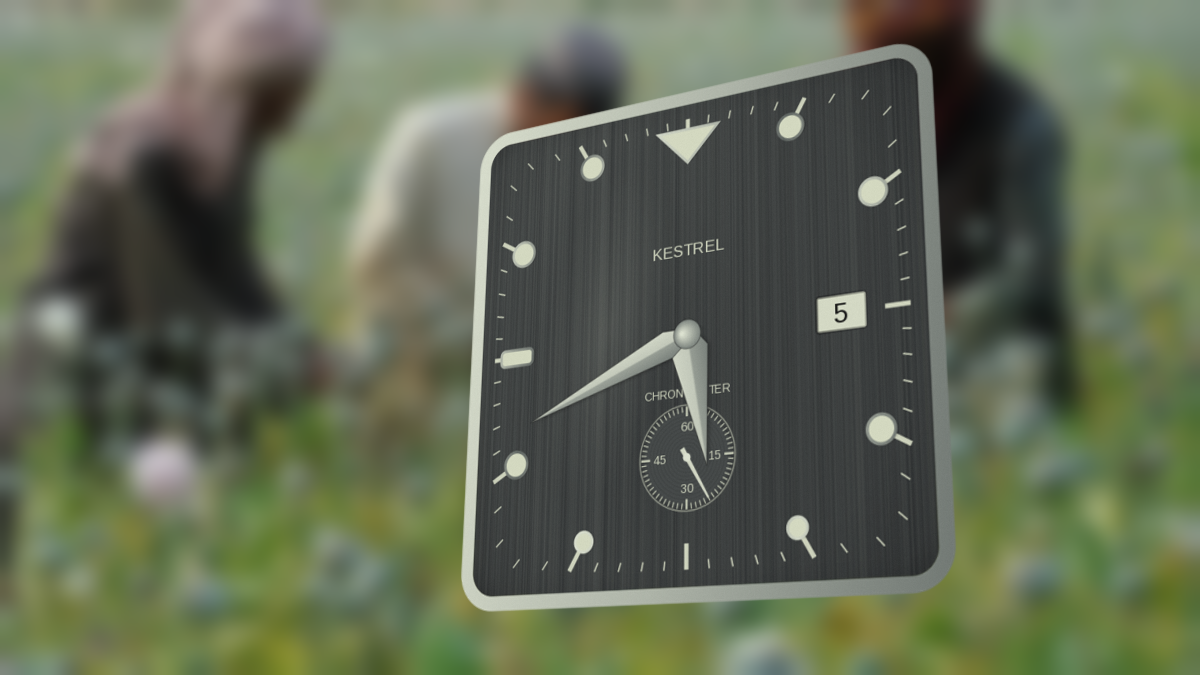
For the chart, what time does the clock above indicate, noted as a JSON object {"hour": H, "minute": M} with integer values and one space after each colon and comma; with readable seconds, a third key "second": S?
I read {"hour": 5, "minute": 41, "second": 25}
